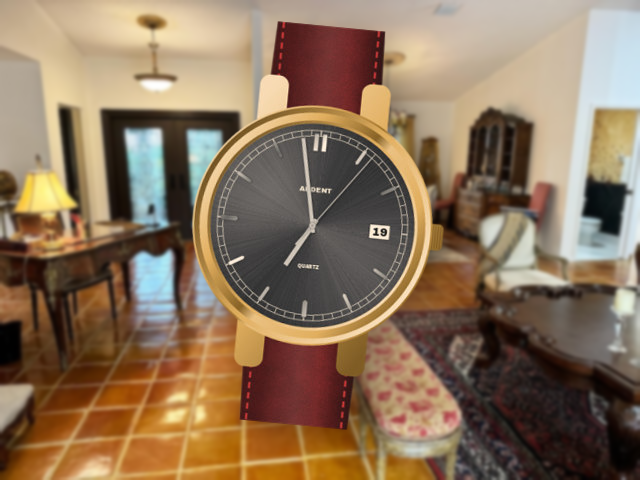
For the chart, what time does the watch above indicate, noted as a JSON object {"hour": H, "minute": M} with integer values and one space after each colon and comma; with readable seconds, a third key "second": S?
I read {"hour": 6, "minute": 58, "second": 6}
